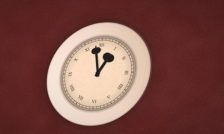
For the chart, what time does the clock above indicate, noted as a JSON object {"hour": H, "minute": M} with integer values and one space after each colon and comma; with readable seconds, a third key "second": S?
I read {"hour": 12, "minute": 58}
